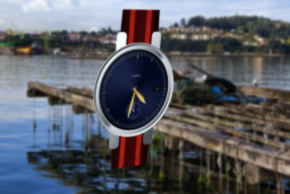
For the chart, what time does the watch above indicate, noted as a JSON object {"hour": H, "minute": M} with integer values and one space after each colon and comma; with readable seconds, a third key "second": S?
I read {"hour": 4, "minute": 32}
